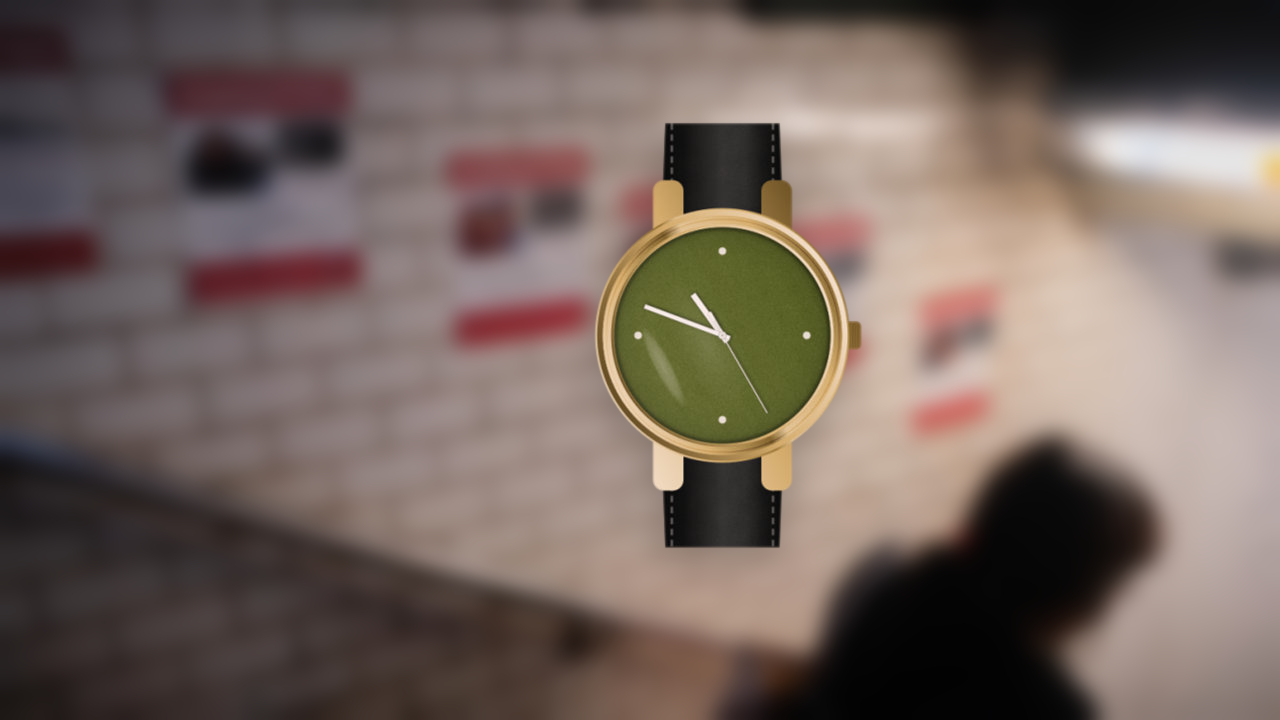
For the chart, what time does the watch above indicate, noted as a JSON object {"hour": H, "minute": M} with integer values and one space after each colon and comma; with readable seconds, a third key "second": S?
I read {"hour": 10, "minute": 48, "second": 25}
